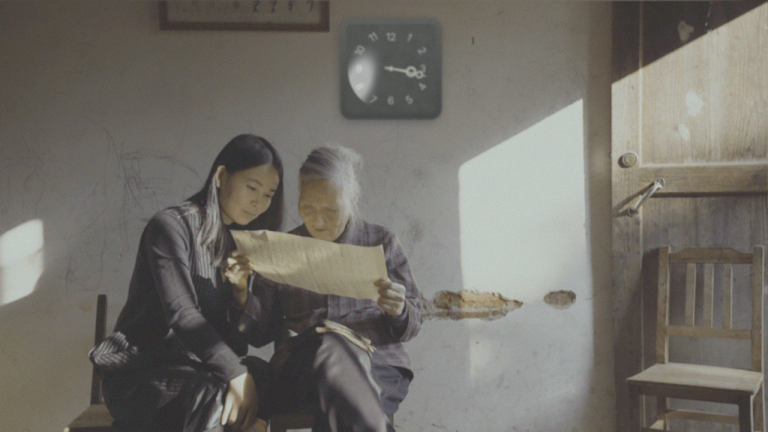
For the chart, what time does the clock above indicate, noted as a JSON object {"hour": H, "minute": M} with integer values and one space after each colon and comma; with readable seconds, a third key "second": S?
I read {"hour": 3, "minute": 17}
